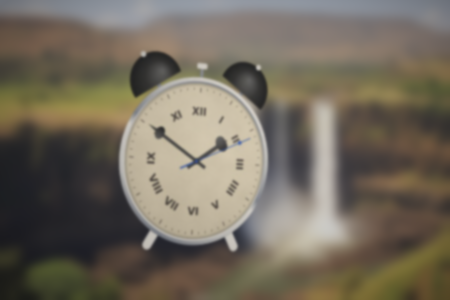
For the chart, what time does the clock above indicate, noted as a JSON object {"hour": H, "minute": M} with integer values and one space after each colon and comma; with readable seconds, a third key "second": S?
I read {"hour": 1, "minute": 50, "second": 11}
